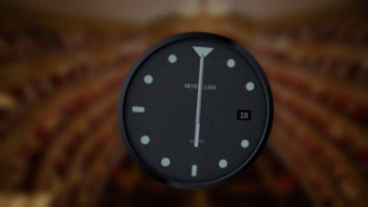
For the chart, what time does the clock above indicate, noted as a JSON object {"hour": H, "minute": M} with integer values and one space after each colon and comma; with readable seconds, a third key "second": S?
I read {"hour": 6, "minute": 0}
